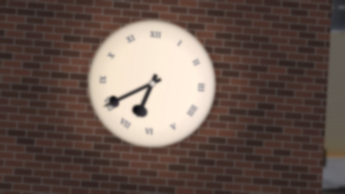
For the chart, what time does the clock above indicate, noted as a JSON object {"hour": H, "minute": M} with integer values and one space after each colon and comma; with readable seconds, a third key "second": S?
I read {"hour": 6, "minute": 40}
